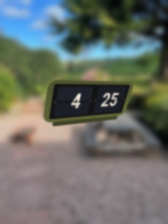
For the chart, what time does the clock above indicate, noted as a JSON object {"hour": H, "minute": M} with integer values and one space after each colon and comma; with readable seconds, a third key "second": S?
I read {"hour": 4, "minute": 25}
